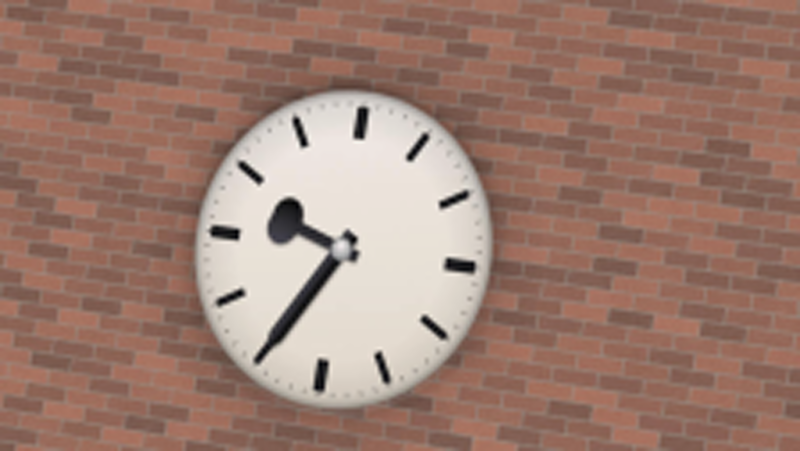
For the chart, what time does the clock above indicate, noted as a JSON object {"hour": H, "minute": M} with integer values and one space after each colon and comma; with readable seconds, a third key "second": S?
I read {"hour": 9, "minute": 35}
